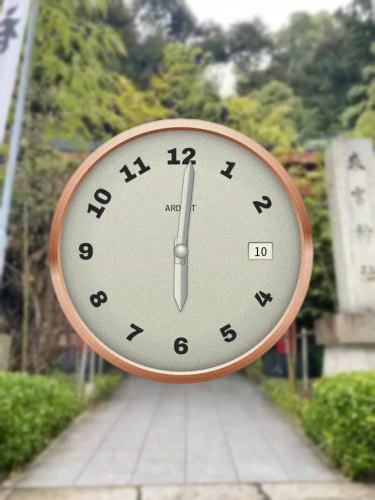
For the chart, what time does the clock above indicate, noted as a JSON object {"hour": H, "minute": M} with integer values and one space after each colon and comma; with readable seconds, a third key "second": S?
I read {"hour": 6, "minute": 1}
